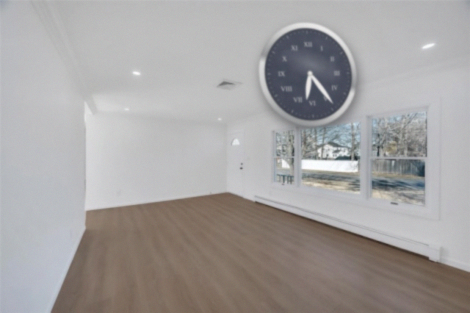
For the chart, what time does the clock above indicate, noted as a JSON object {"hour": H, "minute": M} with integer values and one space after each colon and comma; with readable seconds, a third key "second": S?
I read {"hour": 6, "minute": 24}
